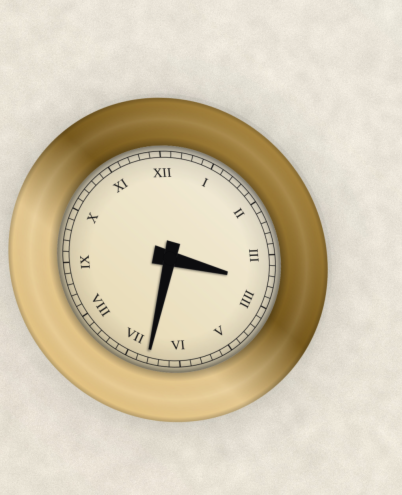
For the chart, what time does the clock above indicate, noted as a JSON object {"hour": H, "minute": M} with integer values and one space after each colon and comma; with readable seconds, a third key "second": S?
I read {"hour": 3, "minute": 33}
